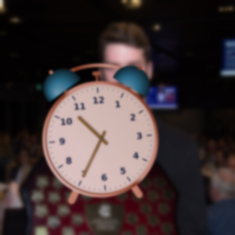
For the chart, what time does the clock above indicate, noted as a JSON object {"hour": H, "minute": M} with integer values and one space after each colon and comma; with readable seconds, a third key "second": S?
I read {"hour": 10, "minute": 35}
